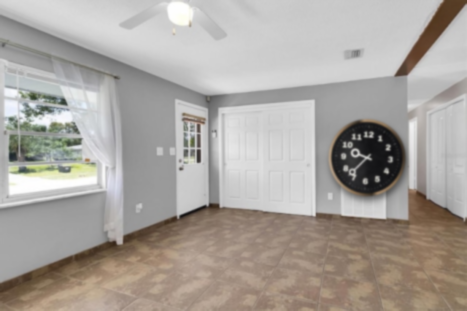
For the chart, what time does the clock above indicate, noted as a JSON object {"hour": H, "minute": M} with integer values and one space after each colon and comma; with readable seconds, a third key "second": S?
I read {"hour": 9, "minute": 37}
